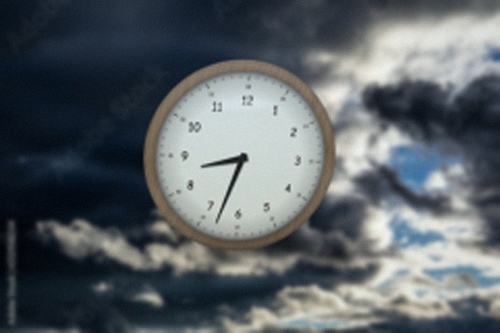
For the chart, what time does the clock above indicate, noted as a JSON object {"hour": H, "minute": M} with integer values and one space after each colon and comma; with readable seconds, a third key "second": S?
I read {"hour": 8, "minute": 33}
